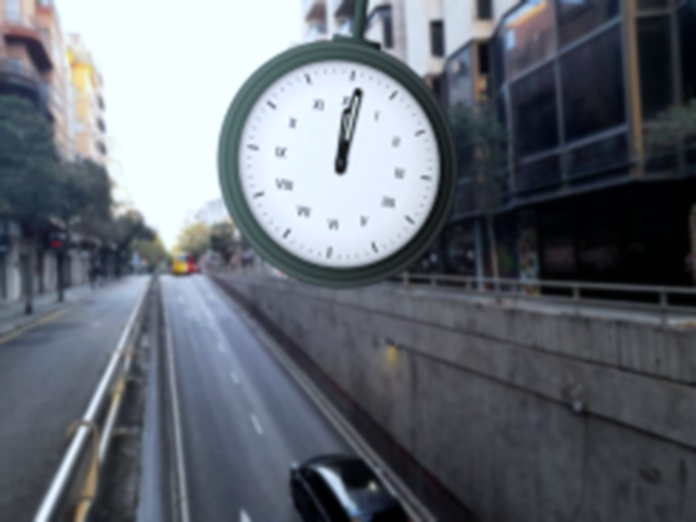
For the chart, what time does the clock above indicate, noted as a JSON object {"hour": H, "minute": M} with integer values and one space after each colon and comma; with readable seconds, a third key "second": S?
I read {"hour": 12, "minute": 1}
